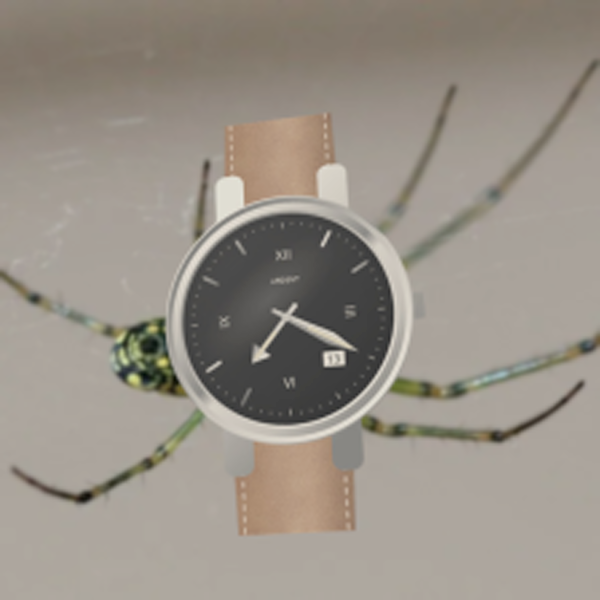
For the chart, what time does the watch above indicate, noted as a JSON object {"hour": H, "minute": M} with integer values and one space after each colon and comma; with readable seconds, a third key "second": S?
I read {"hour": 7, "minute": 20}
